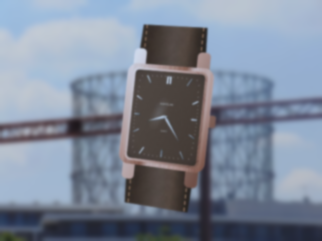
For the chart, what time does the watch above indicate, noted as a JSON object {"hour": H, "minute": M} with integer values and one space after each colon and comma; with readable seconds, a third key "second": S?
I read {"hour": 8, "minute": 24}
